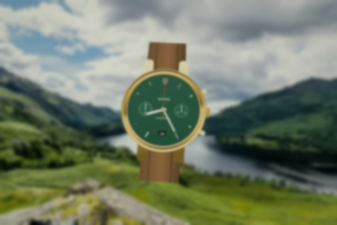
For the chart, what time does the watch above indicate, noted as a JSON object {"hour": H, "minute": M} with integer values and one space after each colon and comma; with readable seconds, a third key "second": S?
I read {"hour": 8, "minute": 25}
